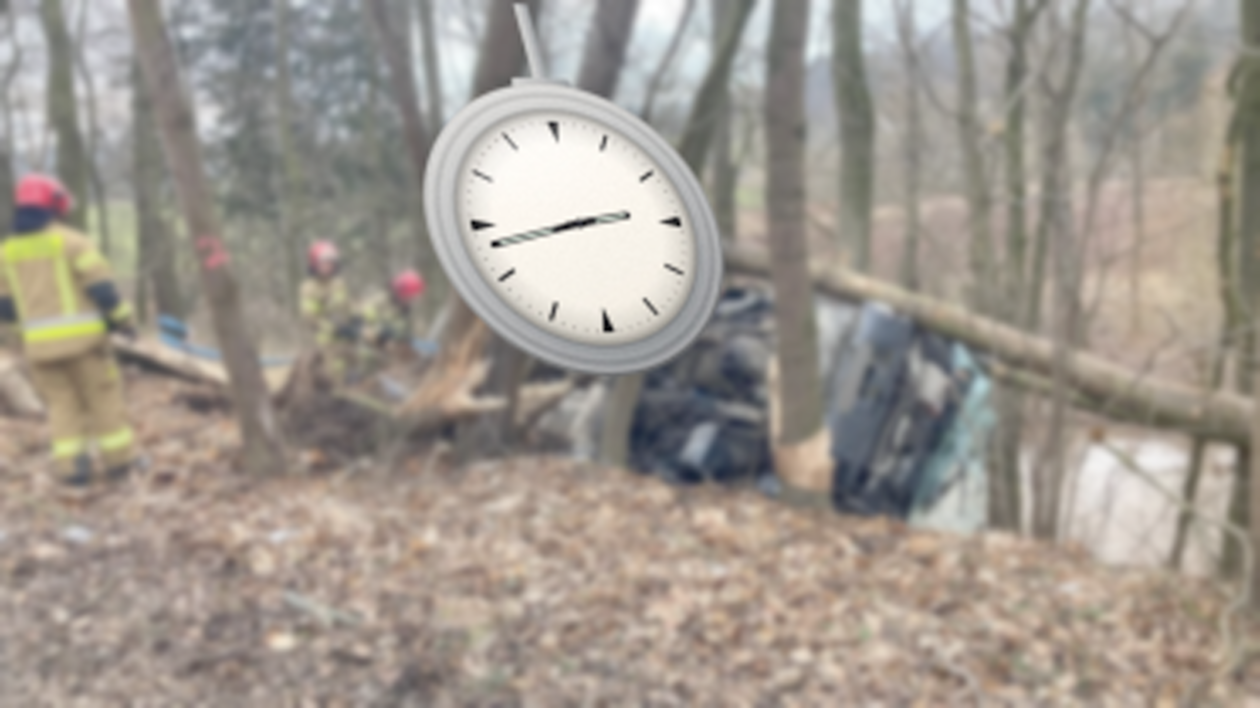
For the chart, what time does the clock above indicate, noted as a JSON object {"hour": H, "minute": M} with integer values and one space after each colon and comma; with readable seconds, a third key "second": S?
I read {"hour": 2, "minute": 43}
